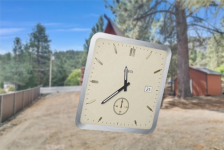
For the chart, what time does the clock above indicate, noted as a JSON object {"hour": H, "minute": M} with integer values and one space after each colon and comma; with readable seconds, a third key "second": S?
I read {"hour": 11, "minute": 38}
